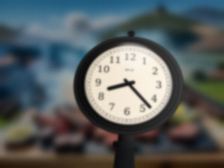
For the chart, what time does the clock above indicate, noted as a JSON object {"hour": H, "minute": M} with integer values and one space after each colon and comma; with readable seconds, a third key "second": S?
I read {"hour": 8, "minute": 23}
